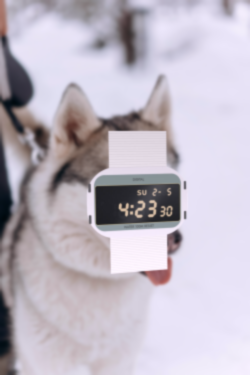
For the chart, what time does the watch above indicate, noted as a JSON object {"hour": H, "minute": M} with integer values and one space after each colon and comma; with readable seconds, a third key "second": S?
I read {"hour": 4, "minute": 23, "second": 30}
